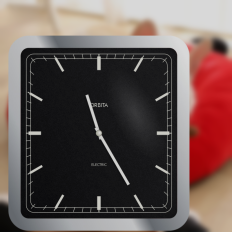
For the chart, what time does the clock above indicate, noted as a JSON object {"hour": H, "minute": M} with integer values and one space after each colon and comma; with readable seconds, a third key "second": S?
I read {"hour": 11, "minute": 25}
